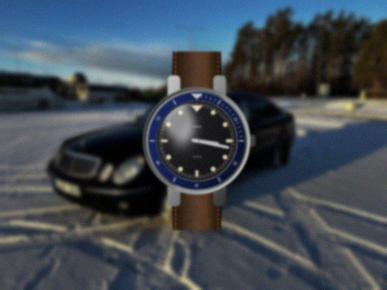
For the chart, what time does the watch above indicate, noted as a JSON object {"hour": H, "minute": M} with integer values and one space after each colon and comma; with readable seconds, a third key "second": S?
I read {"hour": 3, "minute": 17}
